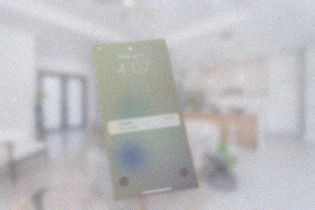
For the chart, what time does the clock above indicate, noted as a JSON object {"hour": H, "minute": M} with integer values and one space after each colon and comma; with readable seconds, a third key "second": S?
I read {"hour": 4, "minute": 7}
